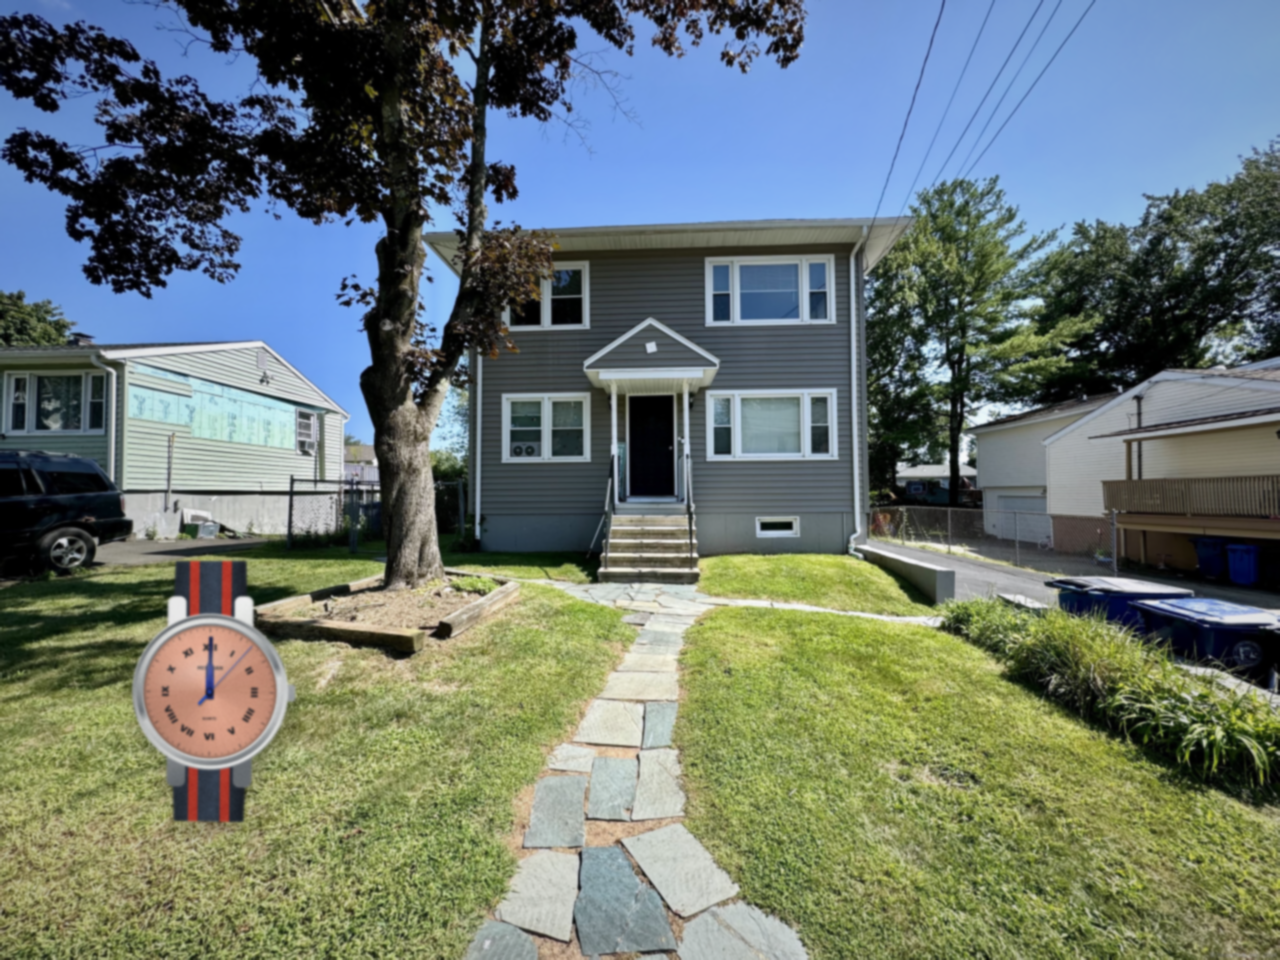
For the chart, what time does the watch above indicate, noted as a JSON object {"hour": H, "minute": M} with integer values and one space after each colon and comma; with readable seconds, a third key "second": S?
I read {"hour": 12, "minute": 0, "second": 7}
